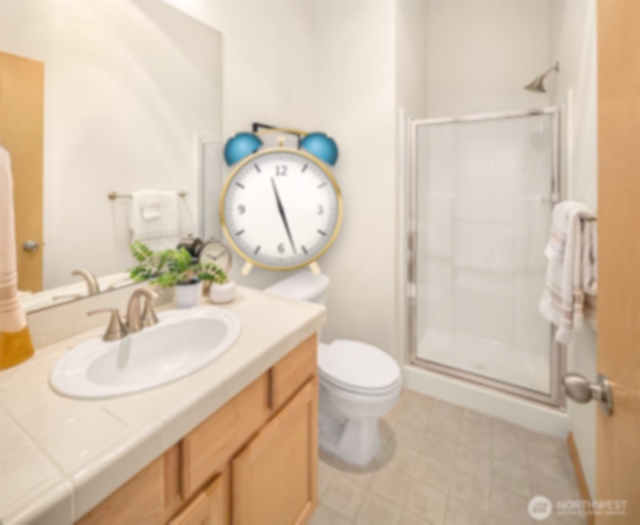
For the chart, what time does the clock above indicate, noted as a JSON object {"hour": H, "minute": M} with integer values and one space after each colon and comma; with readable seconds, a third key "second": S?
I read {"hour": 11, "minute": 27}
